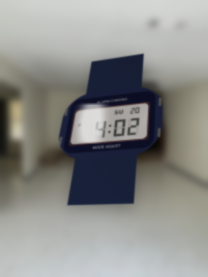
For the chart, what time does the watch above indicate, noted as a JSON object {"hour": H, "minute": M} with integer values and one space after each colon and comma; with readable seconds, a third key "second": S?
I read {"hour": 4, "minute": 2}
